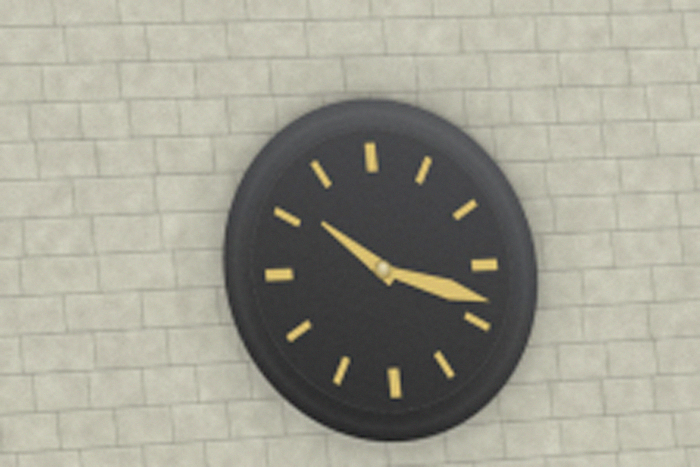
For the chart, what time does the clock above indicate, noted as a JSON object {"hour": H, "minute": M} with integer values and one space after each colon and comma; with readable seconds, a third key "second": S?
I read {"hour": 10, "minute": 18}
